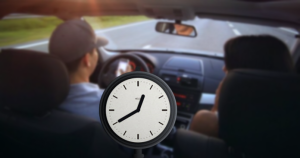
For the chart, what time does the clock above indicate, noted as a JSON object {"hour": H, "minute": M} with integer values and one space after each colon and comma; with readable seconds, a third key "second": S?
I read {"hour": 12, "minute": 40}
